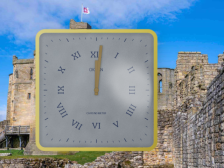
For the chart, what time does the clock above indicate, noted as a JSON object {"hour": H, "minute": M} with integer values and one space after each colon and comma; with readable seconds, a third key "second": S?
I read {"hour": 12, "minute": 1}
